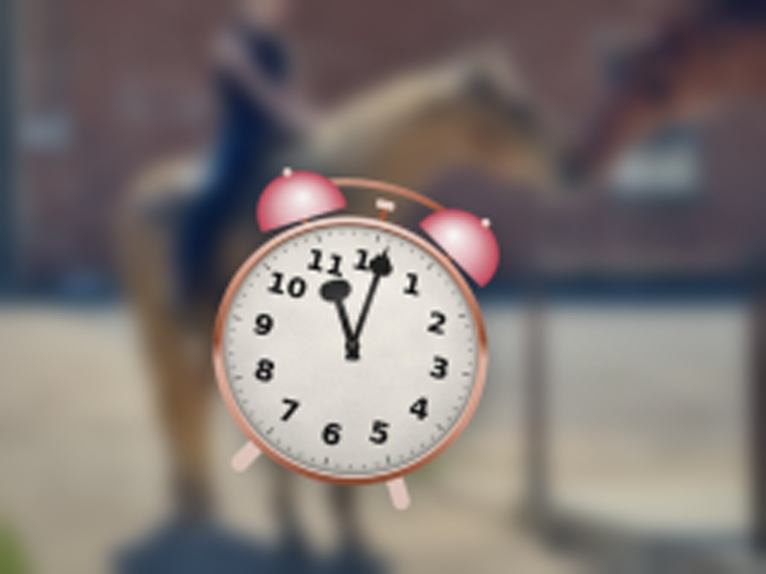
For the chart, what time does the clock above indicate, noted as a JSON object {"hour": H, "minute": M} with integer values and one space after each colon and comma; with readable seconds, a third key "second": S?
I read {"hour": 11, "minute": 1}
